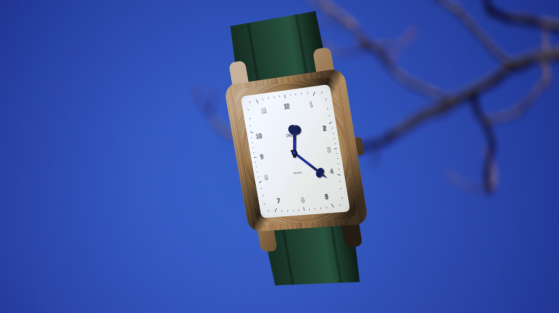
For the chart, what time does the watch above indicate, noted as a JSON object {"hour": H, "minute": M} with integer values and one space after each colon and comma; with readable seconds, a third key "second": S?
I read {"hour": 12, "minute": 22}
